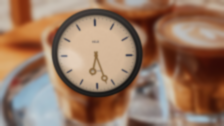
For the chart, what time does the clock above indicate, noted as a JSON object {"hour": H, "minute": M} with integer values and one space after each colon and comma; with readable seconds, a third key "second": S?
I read {"hour": 6, "minute": 27}
